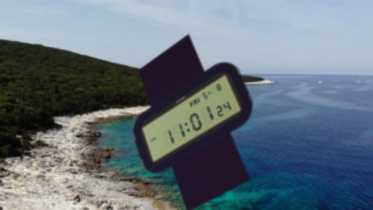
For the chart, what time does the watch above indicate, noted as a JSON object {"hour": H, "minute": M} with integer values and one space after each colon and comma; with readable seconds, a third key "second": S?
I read {"hour": 11, "minute": 1, "second": 24}
